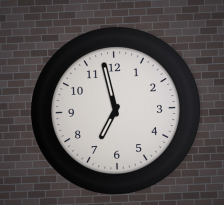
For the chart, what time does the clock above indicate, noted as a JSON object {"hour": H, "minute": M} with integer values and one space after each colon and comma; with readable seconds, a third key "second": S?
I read {"hour": 6, "minute": 58}
